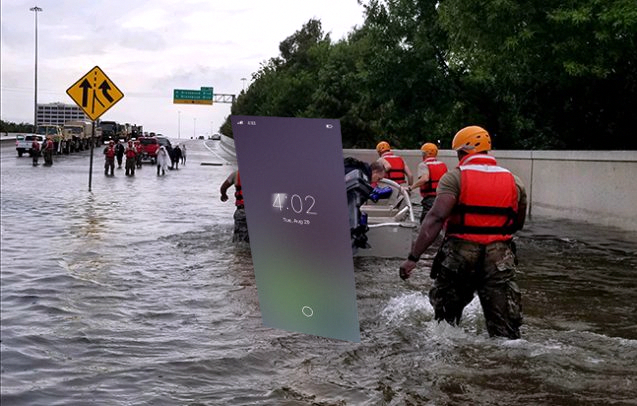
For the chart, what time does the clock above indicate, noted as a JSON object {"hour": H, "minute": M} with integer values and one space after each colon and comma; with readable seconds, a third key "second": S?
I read {"hour": 4, "minute": 2}
